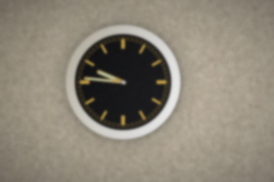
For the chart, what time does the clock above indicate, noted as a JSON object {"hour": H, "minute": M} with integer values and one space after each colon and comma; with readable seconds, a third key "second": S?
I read {"hour": 9, "minute": 46}
